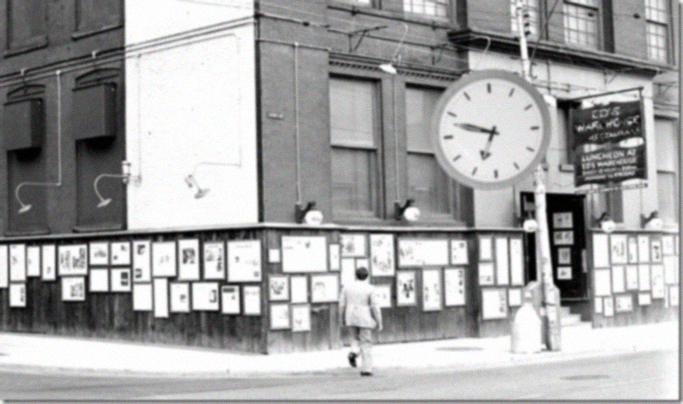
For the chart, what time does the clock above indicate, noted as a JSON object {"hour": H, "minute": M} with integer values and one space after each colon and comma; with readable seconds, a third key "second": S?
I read {"hour": 6, "minute": 48}
